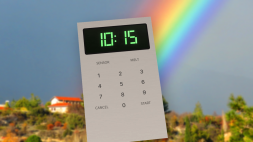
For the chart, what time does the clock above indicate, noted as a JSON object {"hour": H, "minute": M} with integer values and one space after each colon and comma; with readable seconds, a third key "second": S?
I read {"hour": 10, "minute": 15}
